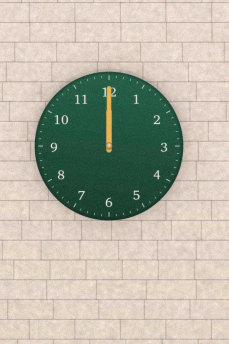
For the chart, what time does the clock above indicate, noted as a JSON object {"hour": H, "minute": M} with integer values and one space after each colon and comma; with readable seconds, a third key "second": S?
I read {"hour": 12, "minute": 0}
